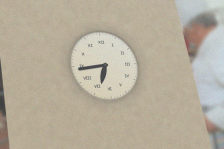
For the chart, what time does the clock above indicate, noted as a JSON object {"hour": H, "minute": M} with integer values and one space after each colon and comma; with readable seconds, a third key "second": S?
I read {"hour": 6, "minute": 44}
